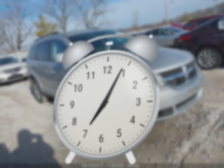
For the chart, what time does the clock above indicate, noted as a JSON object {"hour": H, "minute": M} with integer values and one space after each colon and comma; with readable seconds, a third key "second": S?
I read {"hour": 7, "minute": 4}
